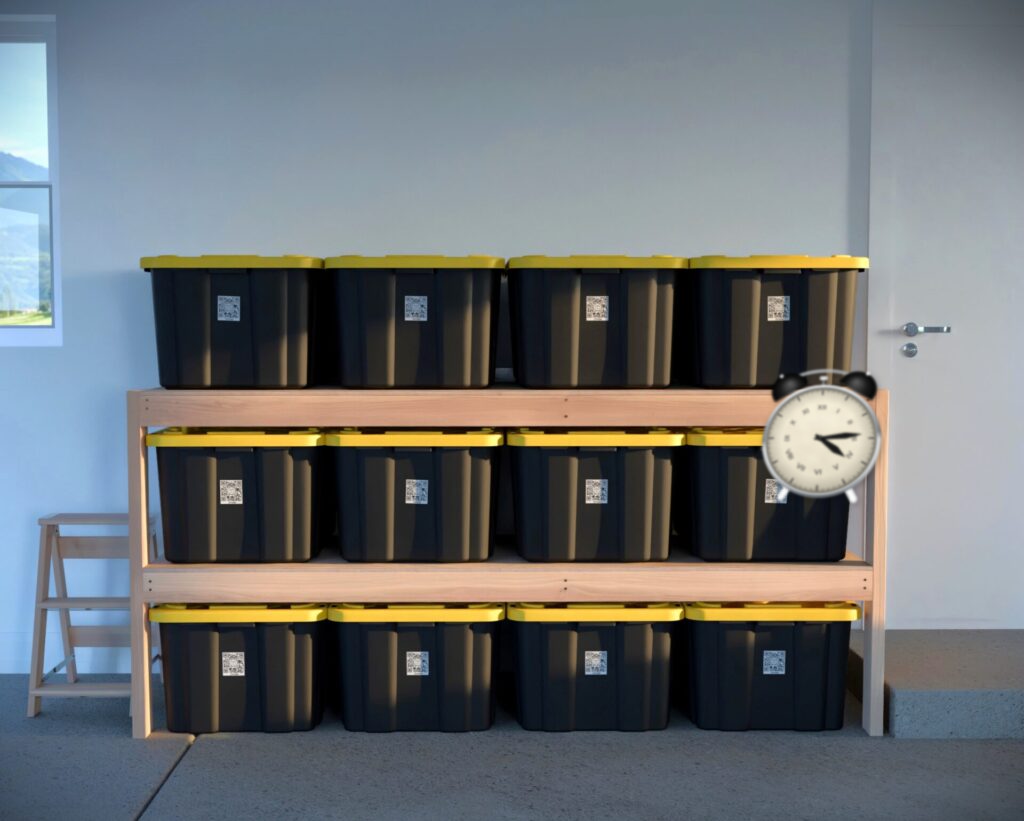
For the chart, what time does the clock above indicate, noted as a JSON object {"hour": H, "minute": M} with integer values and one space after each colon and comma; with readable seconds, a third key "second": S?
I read {"hour": 4, "minute": 14}
